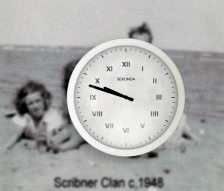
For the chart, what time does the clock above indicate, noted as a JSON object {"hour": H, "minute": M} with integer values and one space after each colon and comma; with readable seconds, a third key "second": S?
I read {"hour": 9, "minute": 48}
